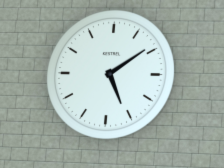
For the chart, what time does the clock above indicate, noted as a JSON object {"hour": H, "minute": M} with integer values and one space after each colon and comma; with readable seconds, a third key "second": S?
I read {"hour": 5, "minute": 9}
